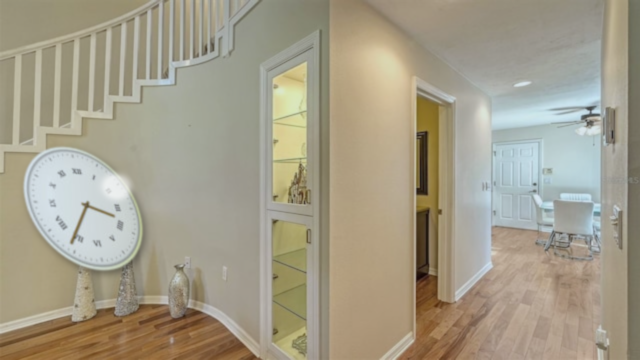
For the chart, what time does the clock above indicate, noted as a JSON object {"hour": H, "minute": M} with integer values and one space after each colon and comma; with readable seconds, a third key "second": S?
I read {"hour": 3, "minute": 36}
